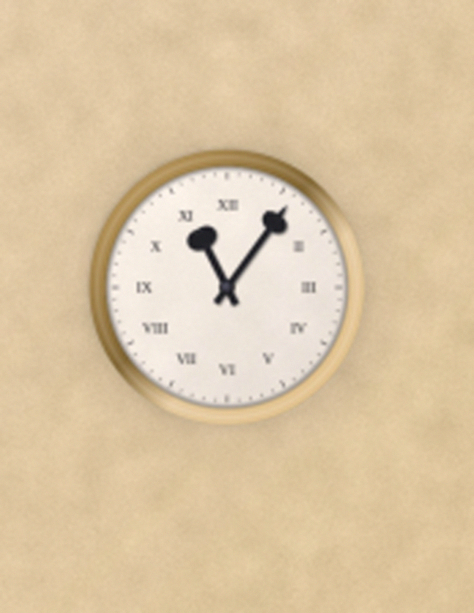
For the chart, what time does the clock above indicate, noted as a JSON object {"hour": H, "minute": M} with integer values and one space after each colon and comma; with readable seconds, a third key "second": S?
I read {"hour": 11, "minute": 6}
